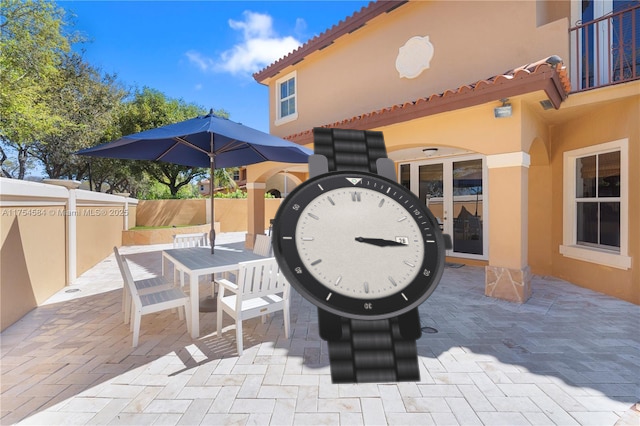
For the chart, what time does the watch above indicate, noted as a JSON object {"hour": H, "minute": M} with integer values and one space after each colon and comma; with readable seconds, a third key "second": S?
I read {"hour": 3, "minute": 16}
